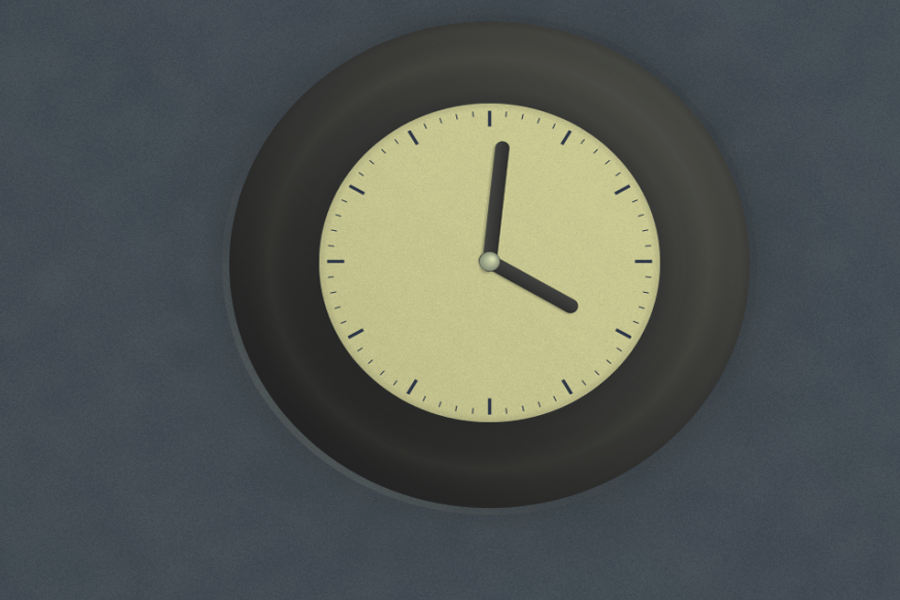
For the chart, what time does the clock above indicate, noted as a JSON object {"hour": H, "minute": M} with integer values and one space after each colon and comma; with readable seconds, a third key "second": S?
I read {"hour": 4, "minute": 1}
